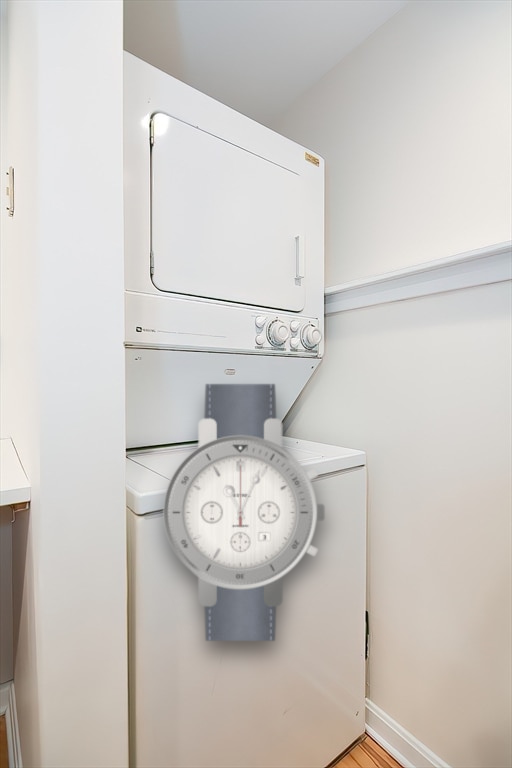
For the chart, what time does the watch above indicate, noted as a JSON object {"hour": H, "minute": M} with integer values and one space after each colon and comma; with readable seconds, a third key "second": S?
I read {"hour": 11, "minute": 4}
